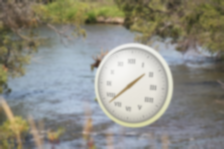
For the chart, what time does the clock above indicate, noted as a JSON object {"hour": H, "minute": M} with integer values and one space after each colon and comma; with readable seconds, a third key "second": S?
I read {"hour": 1, "minute": 38}
